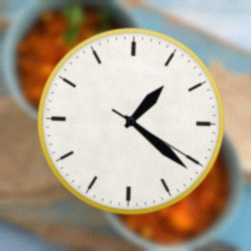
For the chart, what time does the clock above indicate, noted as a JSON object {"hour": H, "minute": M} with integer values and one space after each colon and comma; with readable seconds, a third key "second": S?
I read {"hour": 1, "minute": 21, "second": 20}
